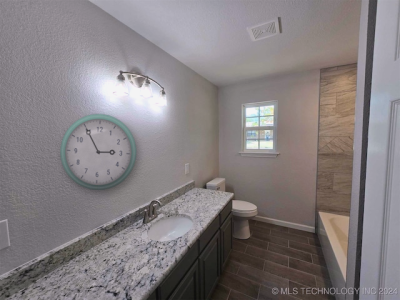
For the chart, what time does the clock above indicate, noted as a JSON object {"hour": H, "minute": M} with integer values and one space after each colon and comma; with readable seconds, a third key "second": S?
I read {"hour": 2, "minute": 55}
